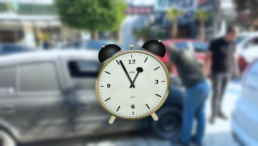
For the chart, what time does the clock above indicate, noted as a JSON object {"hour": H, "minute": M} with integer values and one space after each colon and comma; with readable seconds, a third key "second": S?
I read {"hour": 12, "minute": 56}
